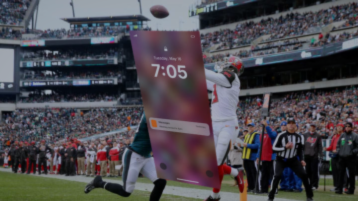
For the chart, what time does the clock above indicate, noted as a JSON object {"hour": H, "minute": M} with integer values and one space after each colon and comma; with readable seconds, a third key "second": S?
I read {"hour": 7, "minute": 5}
